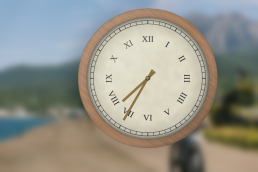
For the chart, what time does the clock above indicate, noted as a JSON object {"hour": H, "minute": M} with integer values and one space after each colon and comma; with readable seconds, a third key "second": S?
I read {"hour": 7, "minute": 35}
